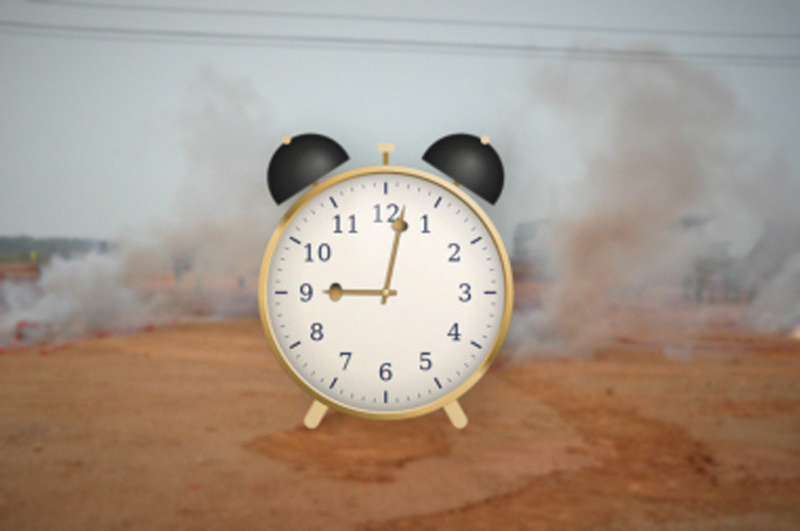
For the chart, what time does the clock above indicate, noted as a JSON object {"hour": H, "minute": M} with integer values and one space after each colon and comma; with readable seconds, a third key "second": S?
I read {"hour": 9, "minute": 2}
